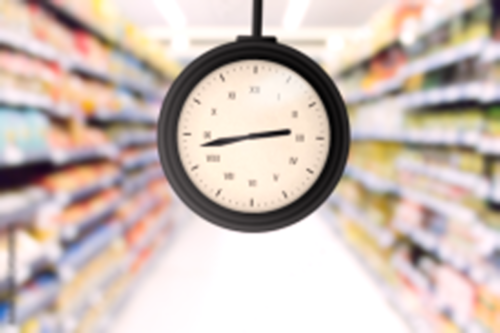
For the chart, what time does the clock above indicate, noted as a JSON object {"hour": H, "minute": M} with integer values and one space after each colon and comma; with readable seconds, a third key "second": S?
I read {"hour": 2, "minute": 43}
